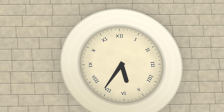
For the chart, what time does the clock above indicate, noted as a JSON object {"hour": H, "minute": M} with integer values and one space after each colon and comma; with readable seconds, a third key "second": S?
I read {"hour": 5, "minute": 36}
